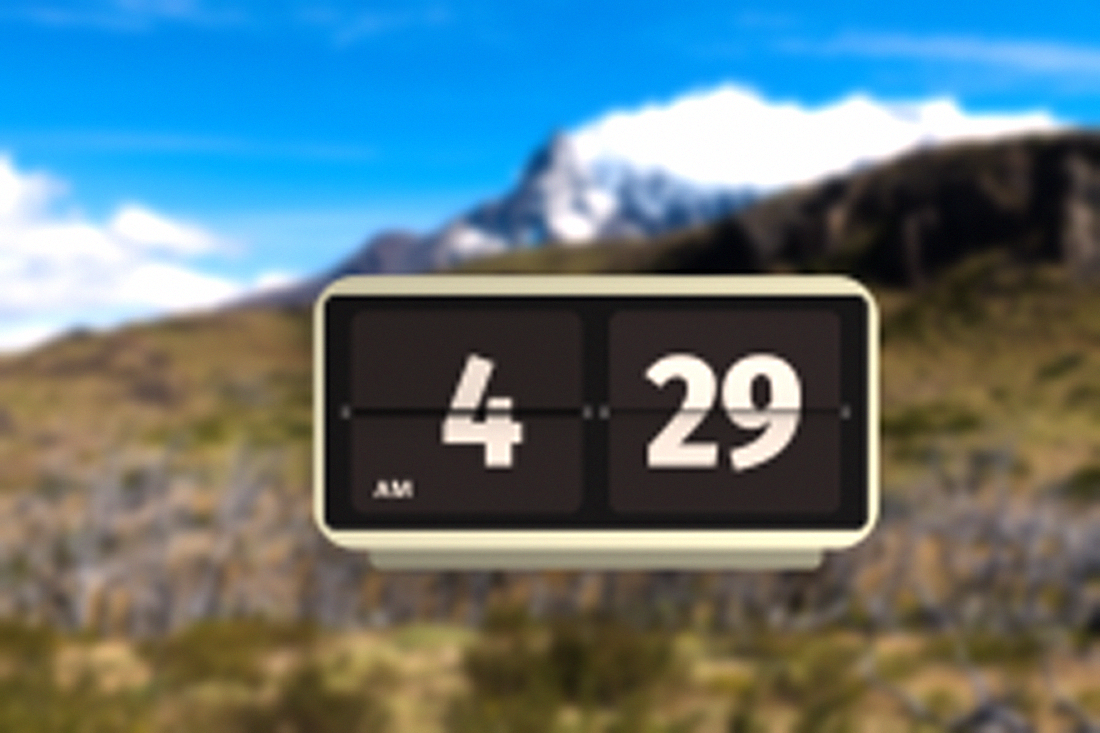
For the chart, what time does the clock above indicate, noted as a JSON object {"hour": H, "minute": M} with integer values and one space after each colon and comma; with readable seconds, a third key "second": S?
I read {"hour": 4, "minute": 29}
